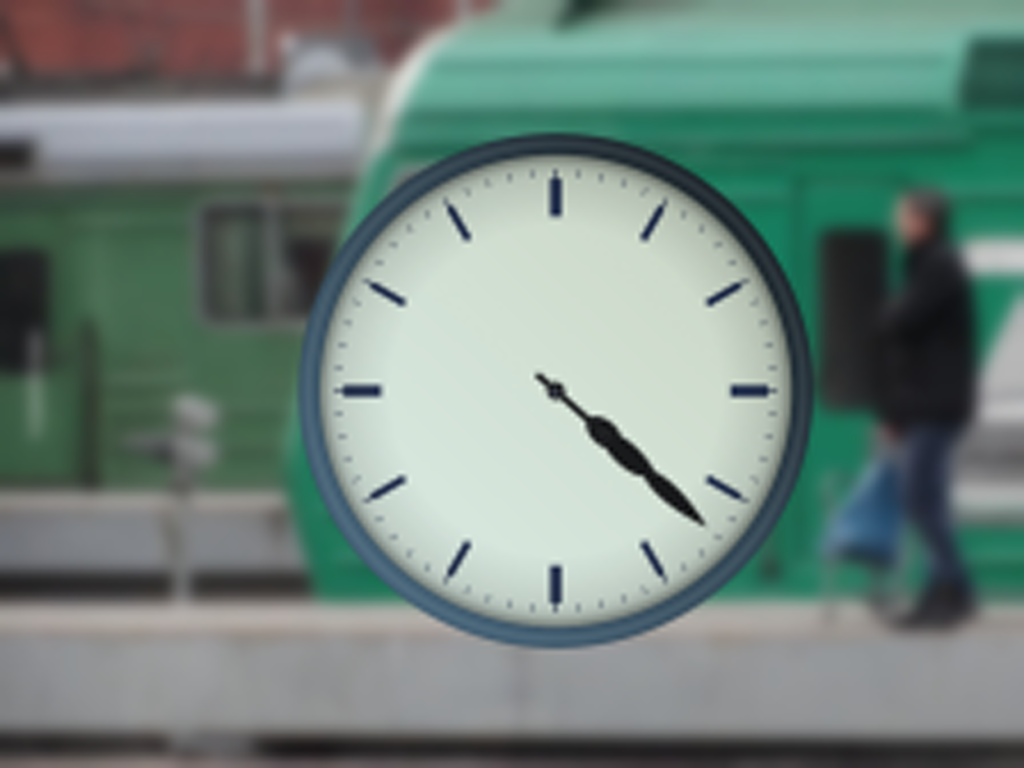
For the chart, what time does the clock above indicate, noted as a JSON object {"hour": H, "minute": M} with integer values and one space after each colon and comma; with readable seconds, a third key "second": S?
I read {"hour": 4, "minute": 22}
